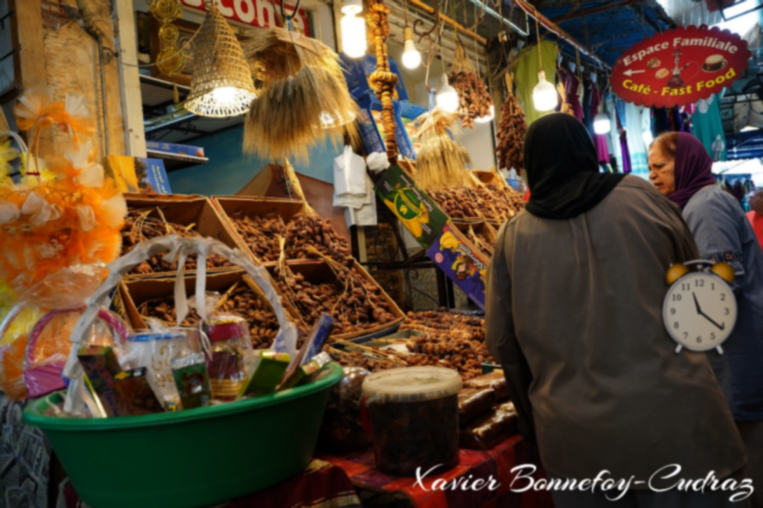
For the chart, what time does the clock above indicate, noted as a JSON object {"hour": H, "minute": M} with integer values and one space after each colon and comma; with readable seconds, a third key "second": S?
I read {"hour": 11, "minute": 21}
